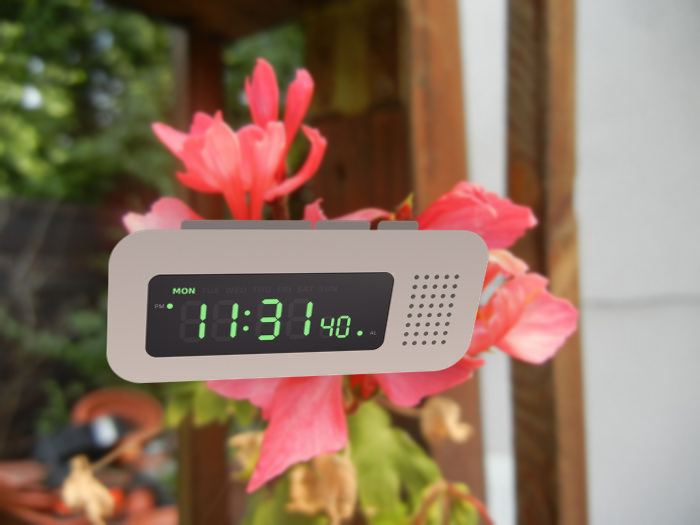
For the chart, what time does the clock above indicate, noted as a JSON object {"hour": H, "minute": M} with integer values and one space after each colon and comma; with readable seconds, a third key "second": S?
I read {"hour": 11, "minute": 31, "second": 40}
